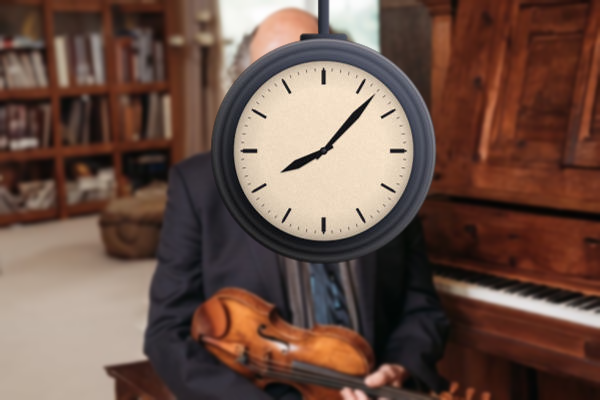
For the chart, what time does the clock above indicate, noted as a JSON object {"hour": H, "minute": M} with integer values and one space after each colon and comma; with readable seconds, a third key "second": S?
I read {"hour": 8, "minute": 7}
